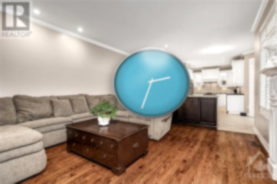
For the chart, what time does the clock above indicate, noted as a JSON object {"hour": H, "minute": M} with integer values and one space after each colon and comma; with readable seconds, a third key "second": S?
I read {"hour": 2, "minute": 33}
